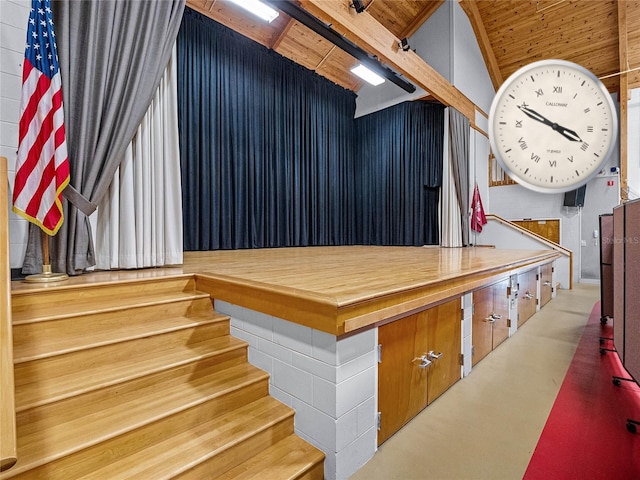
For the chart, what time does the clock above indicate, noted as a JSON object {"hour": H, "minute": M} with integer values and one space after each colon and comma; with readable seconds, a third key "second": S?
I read {"hour": 3, "minute": 49}
